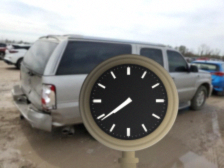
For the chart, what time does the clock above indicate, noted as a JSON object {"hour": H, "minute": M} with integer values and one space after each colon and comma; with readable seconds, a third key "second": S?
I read {"hour": 7, "minute": 39}
